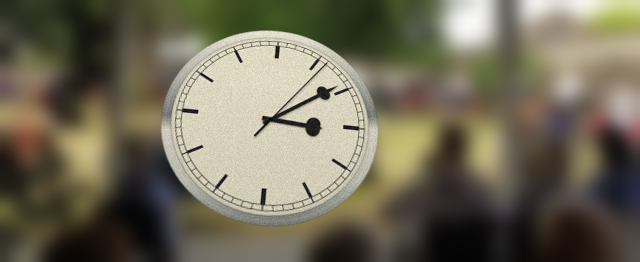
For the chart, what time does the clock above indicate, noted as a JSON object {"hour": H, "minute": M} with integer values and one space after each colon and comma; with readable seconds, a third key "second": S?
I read {"hour": 3, "minute": 9, "second": 6}
